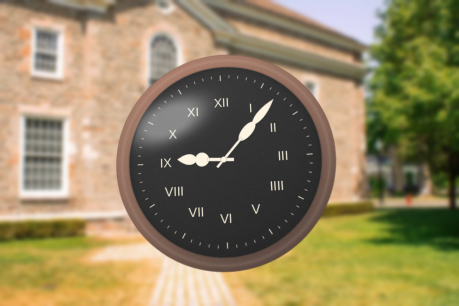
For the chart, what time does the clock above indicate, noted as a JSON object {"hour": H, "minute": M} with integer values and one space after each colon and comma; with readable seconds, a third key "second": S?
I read {"hour": 9, "minute": 7}
